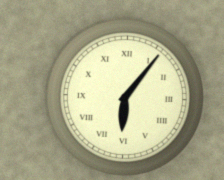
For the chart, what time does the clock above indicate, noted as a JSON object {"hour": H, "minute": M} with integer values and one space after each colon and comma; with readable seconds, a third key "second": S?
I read {"hour": 6, "minute": 6}
